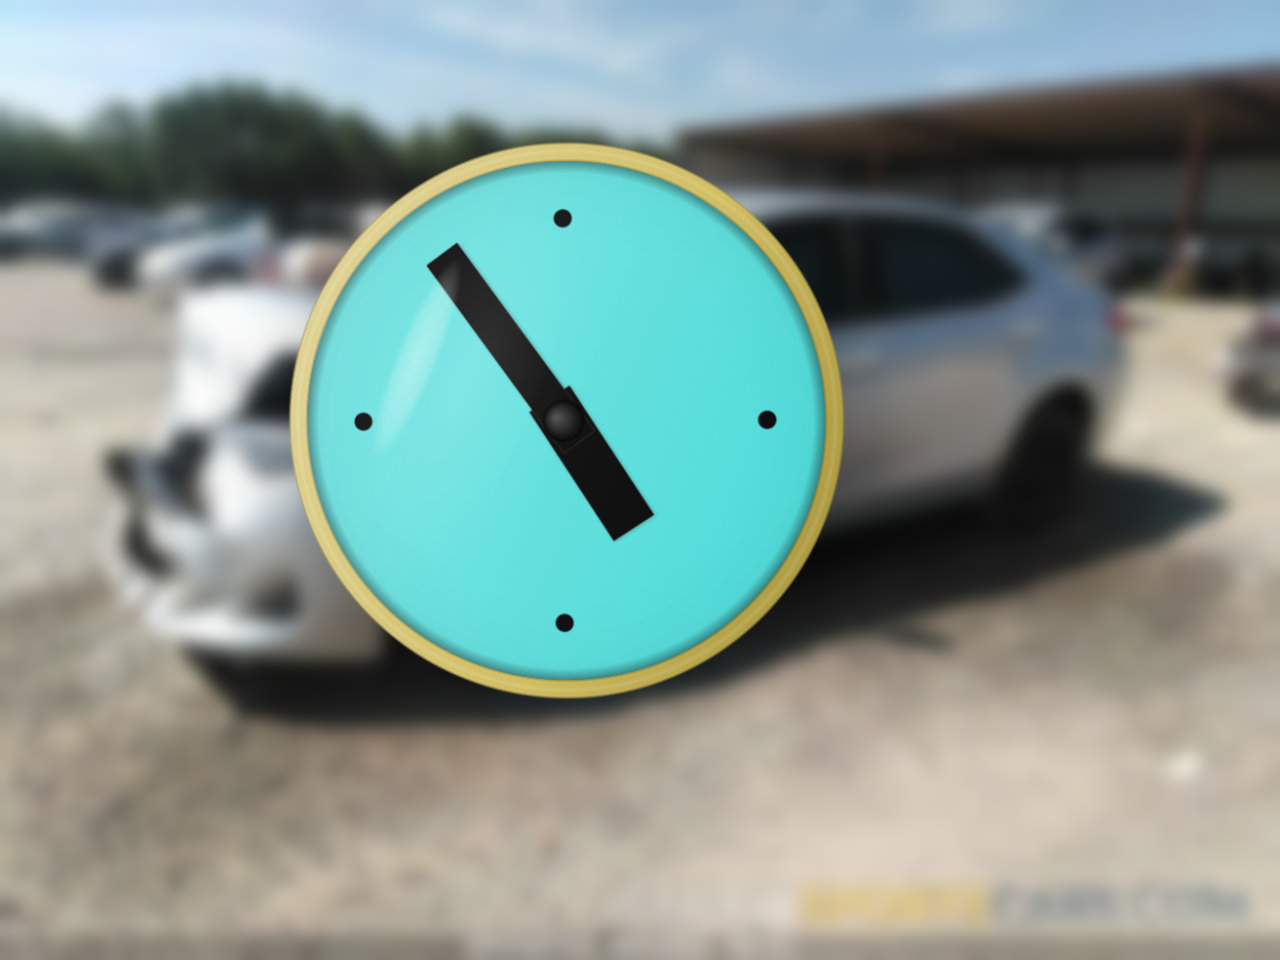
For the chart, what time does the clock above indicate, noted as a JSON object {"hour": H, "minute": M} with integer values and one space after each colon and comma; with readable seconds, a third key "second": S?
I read {"hour": 4, "minute": 54}
